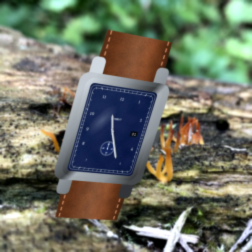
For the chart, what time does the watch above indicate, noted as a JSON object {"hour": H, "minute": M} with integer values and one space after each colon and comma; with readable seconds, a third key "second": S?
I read {"hour": 11, "minute": 26}
